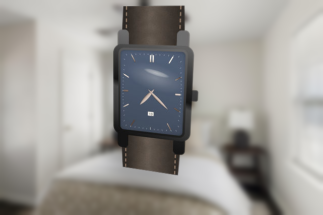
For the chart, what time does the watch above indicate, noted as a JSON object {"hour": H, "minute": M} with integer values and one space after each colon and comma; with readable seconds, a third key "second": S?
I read {"hour": 7, "minute": 22}
